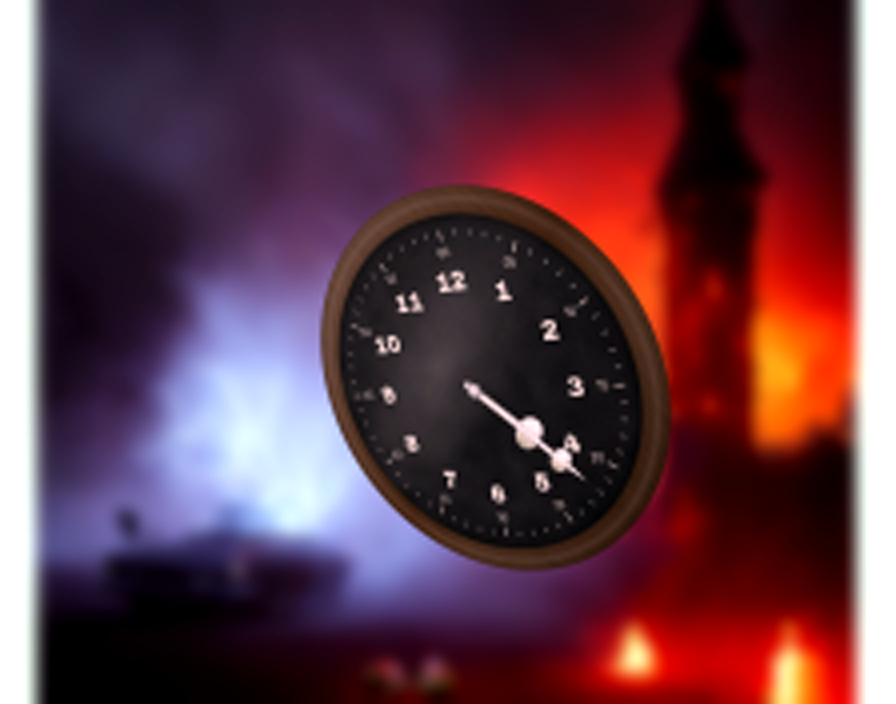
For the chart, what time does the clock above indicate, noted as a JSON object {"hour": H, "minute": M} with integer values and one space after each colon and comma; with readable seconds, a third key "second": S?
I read {"hour": 4, "minute": 22}
